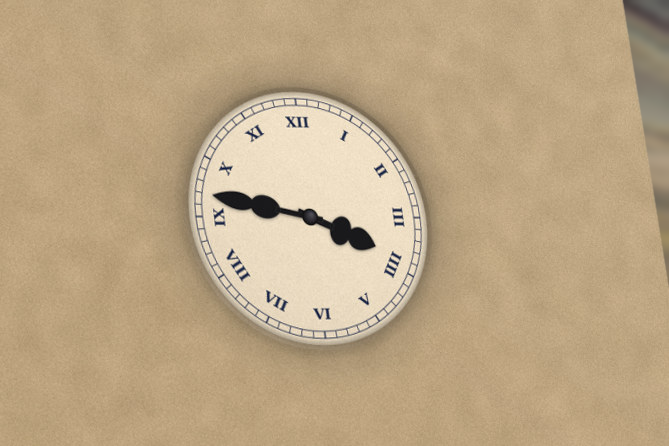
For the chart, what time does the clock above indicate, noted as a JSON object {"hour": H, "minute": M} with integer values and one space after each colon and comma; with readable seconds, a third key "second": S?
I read {"hour": 3, "minute": 47}
